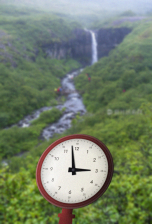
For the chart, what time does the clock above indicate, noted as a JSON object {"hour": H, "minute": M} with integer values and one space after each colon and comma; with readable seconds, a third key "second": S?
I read {"hour": 2, "minute": 58}
